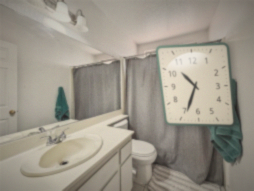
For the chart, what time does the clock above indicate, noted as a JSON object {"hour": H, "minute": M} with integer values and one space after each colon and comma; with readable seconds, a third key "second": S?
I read {"hour": 10, "minute": 34}
